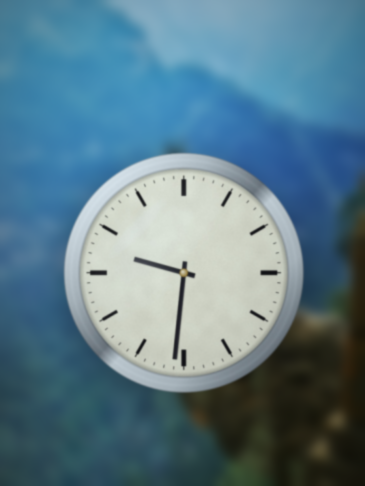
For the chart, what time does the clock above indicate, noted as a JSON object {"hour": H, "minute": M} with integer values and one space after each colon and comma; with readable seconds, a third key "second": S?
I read {"hour": 9, "minute": 31}
